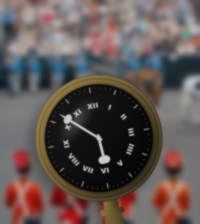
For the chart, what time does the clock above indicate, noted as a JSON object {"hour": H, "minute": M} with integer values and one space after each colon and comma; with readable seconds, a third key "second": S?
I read {"hour": 5, "minute": 52}
